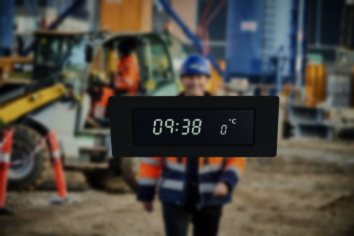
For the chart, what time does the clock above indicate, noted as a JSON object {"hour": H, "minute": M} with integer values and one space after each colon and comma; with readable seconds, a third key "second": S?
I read {"hour": 9, "minute": 38}
